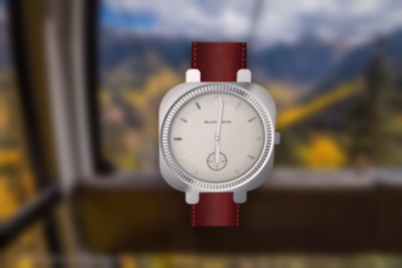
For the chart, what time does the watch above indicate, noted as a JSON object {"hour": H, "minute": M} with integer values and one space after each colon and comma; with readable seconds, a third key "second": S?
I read {"hour": 6, "minute": 1}
